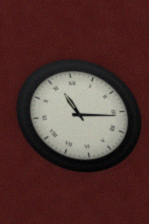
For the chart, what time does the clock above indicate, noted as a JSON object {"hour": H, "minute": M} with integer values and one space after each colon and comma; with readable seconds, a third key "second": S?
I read {"hour": 11, "minute": 16}
